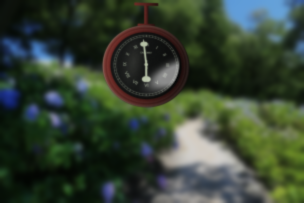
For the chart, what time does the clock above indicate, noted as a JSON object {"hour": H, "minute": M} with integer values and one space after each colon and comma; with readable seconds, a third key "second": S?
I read {"hour": 5, "minute": 59}
